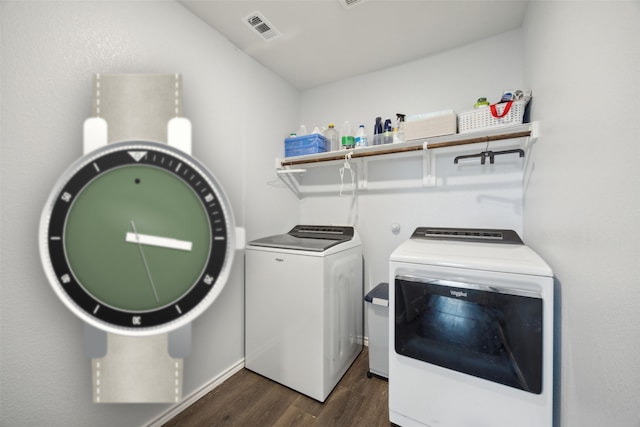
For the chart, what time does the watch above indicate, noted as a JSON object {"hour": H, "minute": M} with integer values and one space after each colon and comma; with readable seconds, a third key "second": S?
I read {"hour": 3, "minute": 16, "second": 27}
